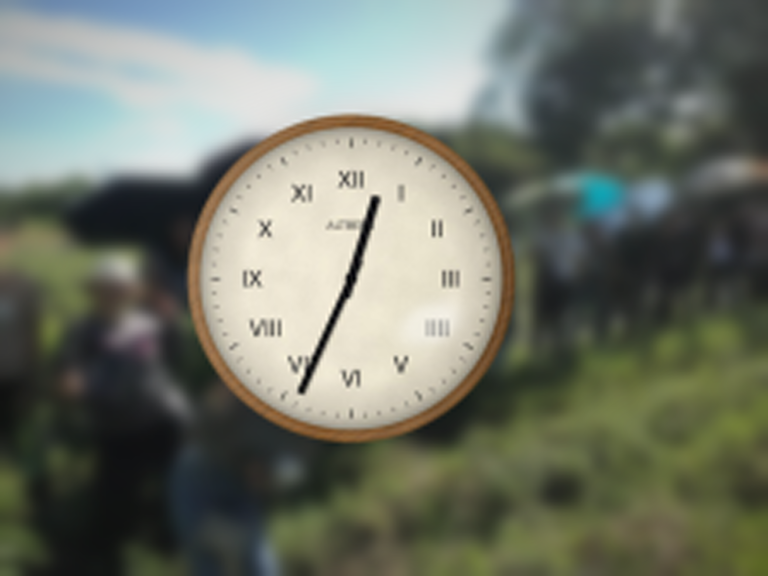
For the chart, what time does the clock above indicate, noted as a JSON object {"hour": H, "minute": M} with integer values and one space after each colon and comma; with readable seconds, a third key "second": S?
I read {"hour": 12, "minute": 34}
